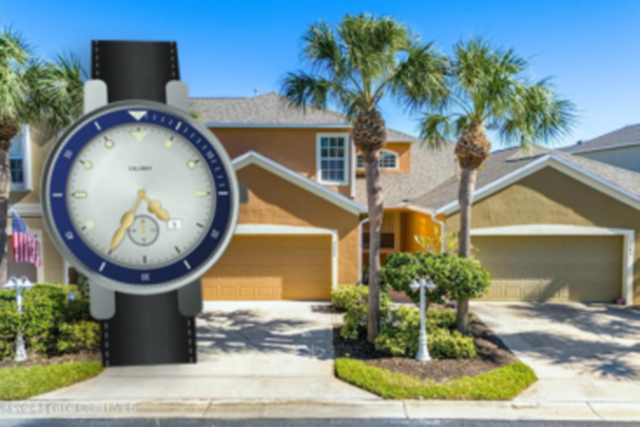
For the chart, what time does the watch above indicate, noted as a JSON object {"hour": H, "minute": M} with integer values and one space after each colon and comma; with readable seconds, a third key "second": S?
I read {"hour": 4, "minute": 35}
